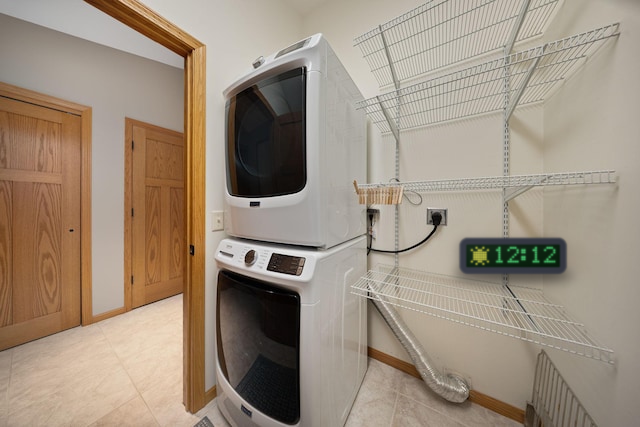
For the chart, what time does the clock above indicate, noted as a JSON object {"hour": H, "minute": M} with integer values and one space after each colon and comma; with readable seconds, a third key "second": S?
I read {"hour": 12, "minute": 12}
